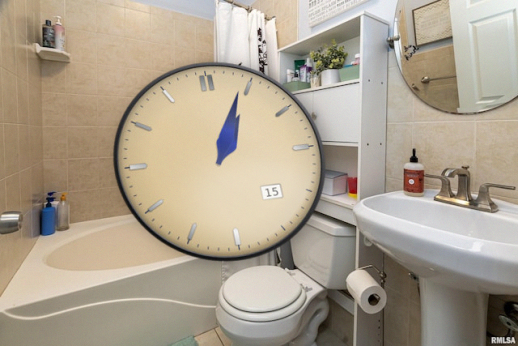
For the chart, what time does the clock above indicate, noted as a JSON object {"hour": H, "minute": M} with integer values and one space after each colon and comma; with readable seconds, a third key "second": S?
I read {"hour": 1, "minute": 4}
